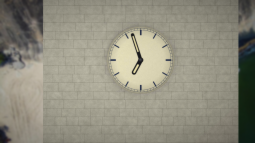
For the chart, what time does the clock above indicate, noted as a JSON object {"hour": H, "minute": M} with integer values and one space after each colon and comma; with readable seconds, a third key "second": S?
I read {"hour": 6, "minute": 57}
